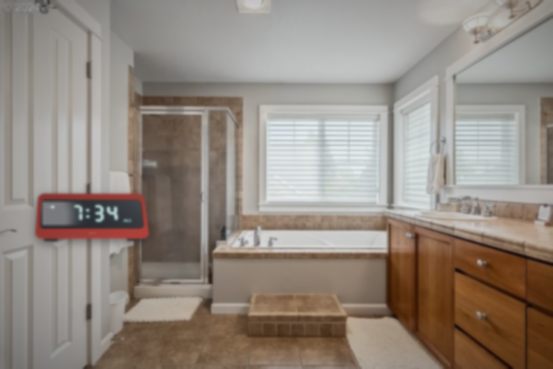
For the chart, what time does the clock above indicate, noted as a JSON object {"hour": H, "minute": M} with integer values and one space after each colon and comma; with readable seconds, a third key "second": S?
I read {"hour": 7, "minute": 34}
